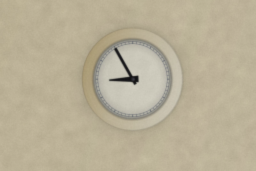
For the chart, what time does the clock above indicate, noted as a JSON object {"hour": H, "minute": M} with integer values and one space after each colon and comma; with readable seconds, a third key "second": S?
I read {"hour": 8, "minute": 55}
